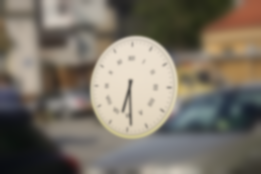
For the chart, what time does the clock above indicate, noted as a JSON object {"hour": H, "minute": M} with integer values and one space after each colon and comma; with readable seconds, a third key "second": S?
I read {"hour": 6, "minute": 29}
